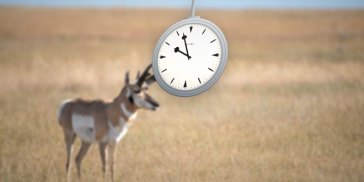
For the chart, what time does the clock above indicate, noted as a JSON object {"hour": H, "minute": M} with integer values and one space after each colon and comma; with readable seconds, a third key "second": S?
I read {"hour": 9, "minute": 57}
